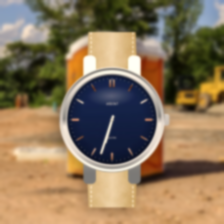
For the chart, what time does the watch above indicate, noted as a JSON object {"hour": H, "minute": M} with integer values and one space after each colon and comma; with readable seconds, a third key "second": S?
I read {"hour": 6, "minute": 33}
